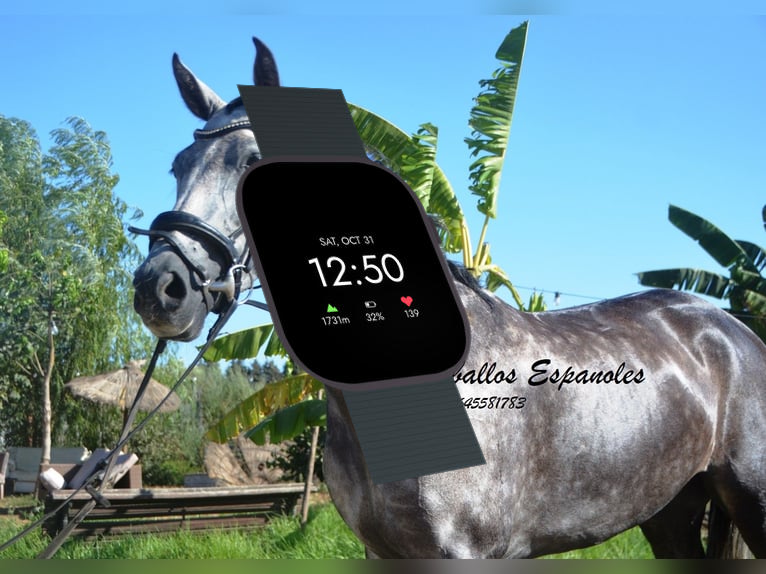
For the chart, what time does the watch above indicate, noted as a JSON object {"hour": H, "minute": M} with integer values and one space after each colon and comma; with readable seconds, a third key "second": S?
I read {"hour": 12, "minute": 50}
